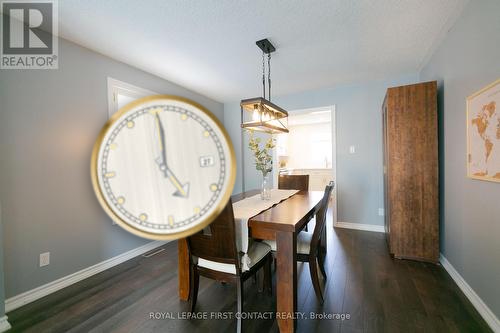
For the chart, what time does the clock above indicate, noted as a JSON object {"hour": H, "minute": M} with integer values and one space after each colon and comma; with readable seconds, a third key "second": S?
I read {"hour": 5, "minute": 0}
